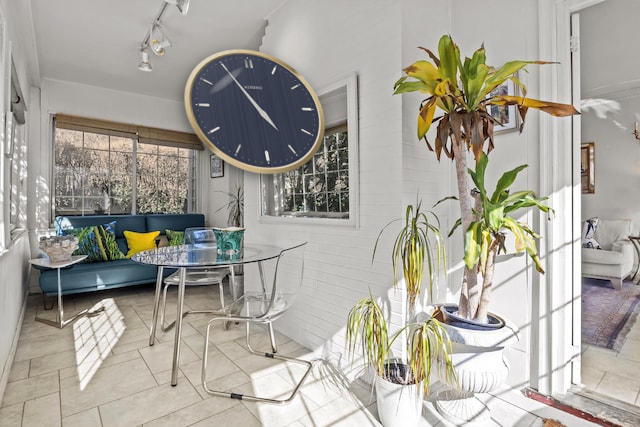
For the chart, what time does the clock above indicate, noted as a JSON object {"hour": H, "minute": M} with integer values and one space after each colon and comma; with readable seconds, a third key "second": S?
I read {"hour": 4, "minute": 55}
